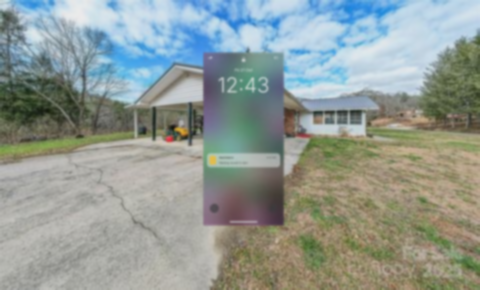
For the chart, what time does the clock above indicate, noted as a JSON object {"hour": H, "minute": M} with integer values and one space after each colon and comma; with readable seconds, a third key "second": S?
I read {"hour": 12, "minute": 43}
